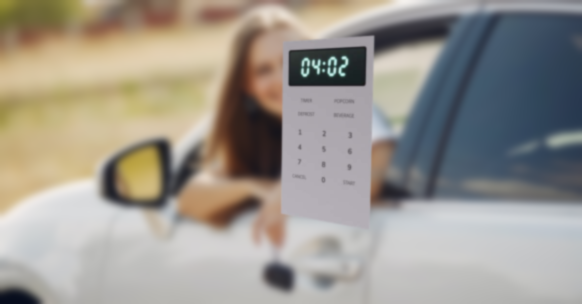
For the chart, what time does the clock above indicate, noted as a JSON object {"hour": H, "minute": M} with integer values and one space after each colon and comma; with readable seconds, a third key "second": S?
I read {"hour": 4, "minute": 2}
